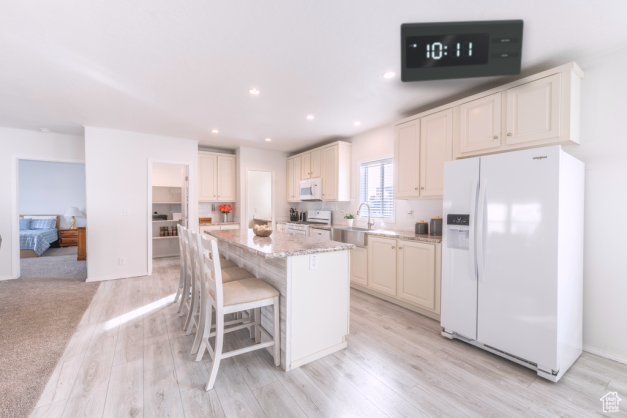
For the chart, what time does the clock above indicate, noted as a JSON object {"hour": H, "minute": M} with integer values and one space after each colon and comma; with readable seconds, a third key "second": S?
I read {"hour": 10, "minute": 11}
